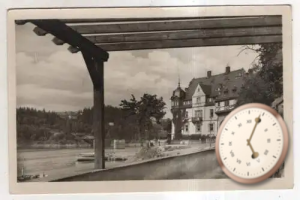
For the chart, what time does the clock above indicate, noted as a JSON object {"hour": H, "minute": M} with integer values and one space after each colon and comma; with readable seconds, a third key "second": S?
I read {"hour": 5, "minute": 4}
